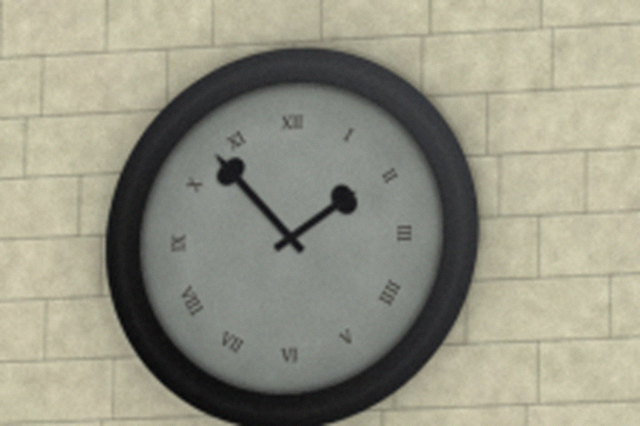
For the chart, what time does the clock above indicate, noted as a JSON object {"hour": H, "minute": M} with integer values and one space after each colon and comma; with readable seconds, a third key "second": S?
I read {"hour": 1, "minute": 53}
